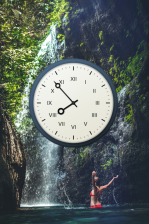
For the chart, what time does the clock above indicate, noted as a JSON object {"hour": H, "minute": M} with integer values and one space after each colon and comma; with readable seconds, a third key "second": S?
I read {"hour": 7, "minute": 53}
